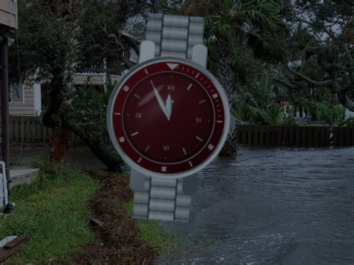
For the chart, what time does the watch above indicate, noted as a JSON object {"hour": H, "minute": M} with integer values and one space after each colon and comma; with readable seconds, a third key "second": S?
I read {"hour": 11, "minute": 55}
